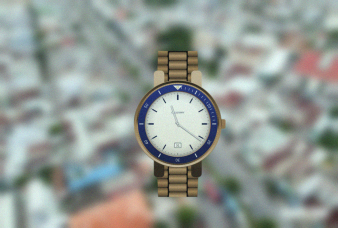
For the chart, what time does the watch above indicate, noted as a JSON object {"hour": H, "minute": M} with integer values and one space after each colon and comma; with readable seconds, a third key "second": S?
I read {"hour": 11, "minute": 21}
